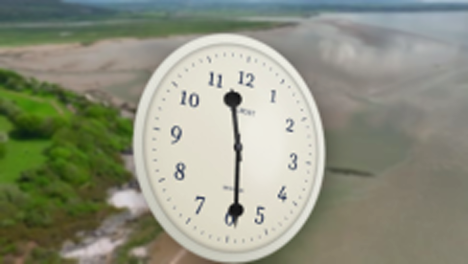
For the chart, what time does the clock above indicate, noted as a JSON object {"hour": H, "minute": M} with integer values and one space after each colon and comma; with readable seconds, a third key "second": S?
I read {"hour": 11, "minute": 29}
